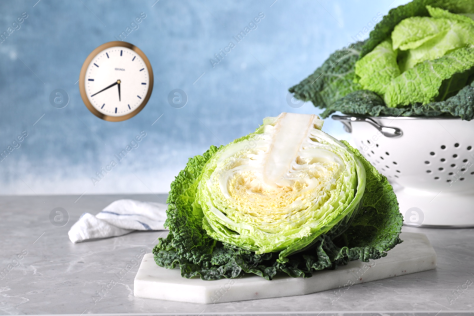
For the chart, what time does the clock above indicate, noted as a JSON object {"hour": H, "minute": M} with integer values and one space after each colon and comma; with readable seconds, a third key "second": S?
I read {"hour": 5, "minute": 40}
